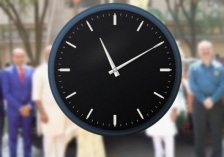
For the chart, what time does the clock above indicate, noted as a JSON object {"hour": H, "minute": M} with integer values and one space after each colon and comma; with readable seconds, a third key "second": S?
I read {"hour": 11, "minute": 10}
